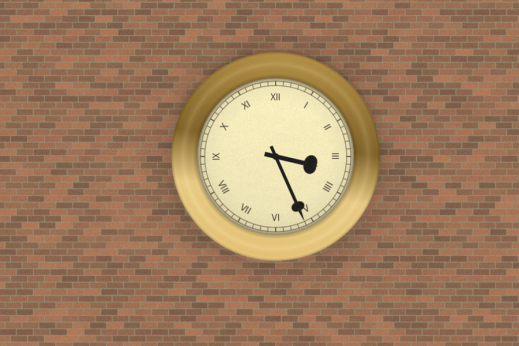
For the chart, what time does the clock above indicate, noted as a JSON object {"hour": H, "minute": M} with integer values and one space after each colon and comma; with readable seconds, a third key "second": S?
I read {"hour": 3, "minute": 26}
